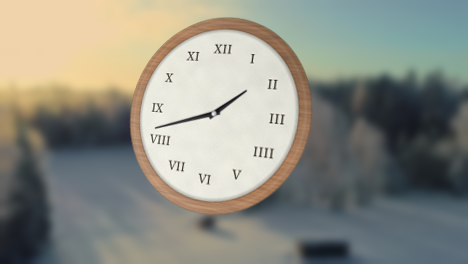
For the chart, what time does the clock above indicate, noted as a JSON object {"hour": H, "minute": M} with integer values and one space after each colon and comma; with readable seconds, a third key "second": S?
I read {"hour": 1, "minute": 42}
